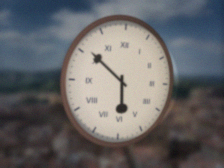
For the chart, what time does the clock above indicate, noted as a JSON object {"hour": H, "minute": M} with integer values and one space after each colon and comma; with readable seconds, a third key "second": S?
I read {"hour": 5, "minute": 51}
